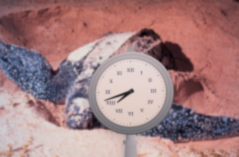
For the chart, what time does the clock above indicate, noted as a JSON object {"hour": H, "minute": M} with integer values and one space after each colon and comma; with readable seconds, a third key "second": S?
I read {"hour": 7, "minute": 42}
